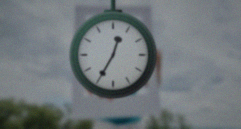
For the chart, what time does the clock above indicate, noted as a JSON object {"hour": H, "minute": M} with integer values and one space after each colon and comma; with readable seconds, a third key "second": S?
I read {"hour": 12, "minute": 35}
